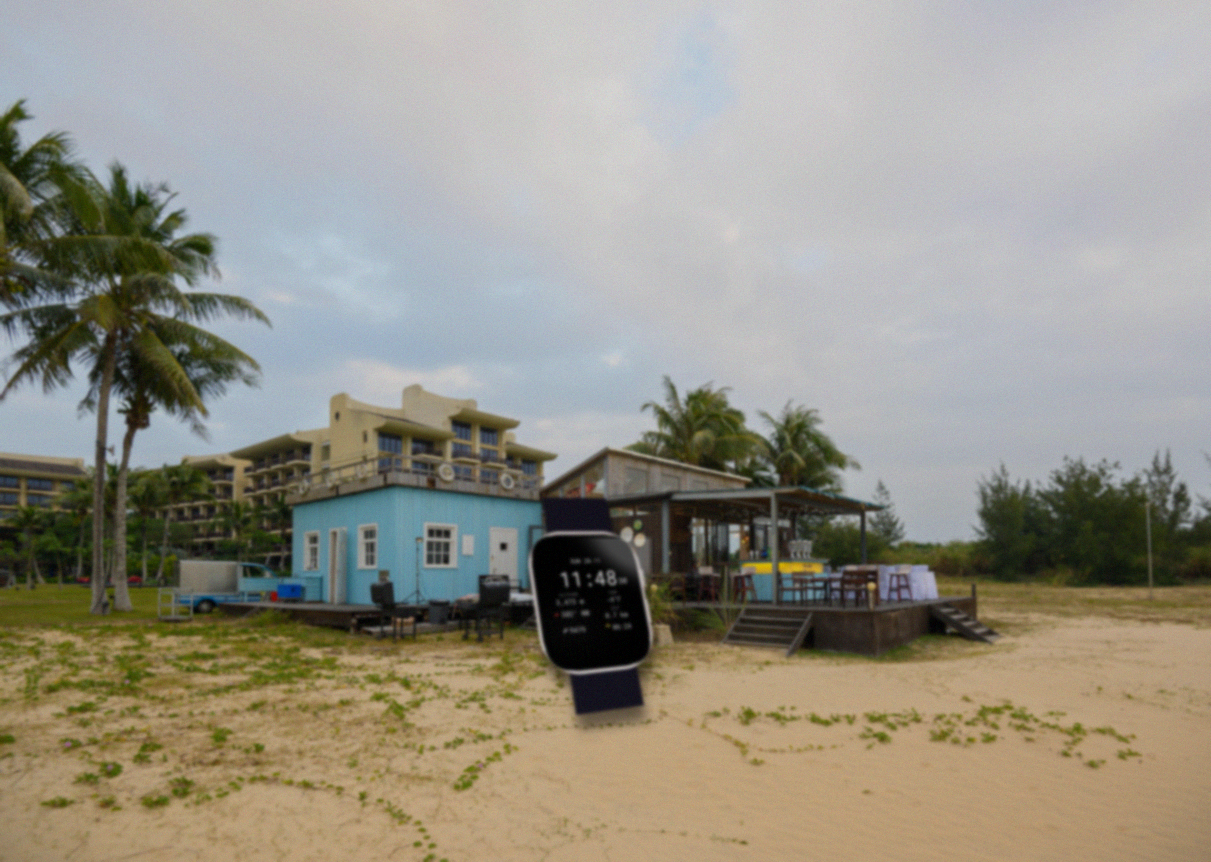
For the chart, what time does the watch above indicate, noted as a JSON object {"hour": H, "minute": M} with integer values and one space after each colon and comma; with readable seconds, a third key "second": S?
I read {"hour": 11, "minute": 48}
